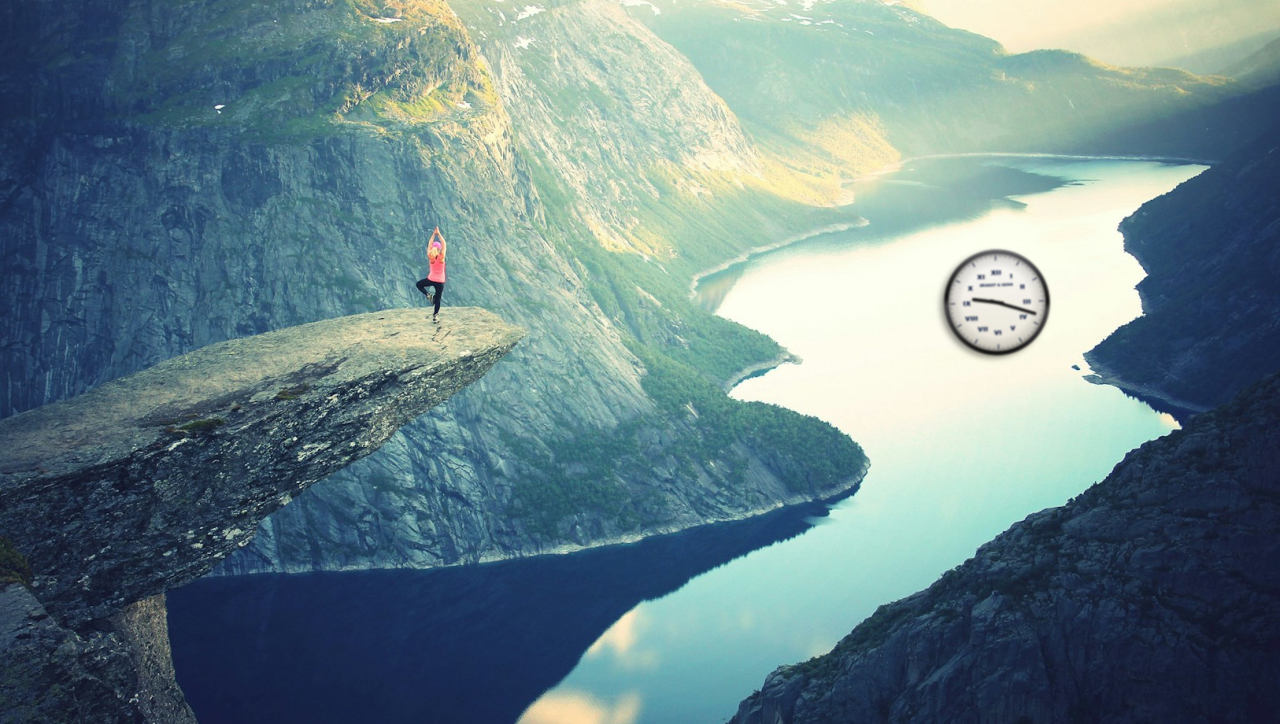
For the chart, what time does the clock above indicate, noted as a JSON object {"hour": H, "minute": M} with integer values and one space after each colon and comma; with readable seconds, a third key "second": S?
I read {"hour": 9, "minute": 18}
